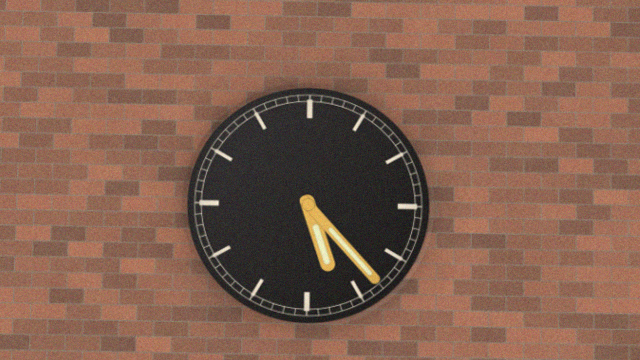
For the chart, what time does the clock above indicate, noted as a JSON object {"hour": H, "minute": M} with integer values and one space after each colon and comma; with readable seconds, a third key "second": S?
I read {"hour": 5, "minute": 23}
